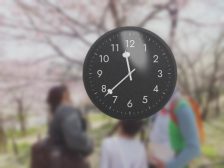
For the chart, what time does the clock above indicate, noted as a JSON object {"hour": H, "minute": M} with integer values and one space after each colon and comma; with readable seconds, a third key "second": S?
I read {"hour": 11, "minute": 38}
